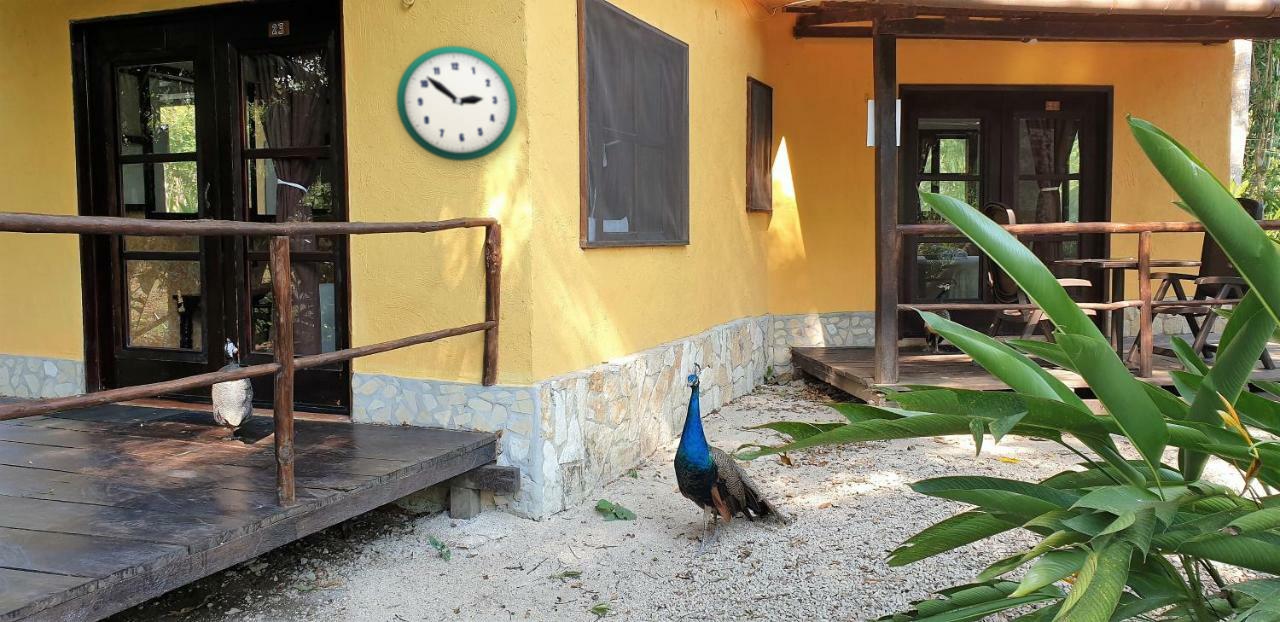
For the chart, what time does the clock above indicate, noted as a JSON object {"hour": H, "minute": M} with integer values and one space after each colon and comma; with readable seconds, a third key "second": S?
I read {"hour": 2, "minute": 52}
